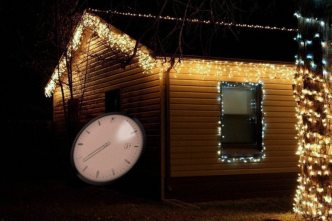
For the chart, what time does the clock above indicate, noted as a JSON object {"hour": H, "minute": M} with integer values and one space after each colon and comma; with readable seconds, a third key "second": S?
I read {"hour": 7, "minute": 38}
